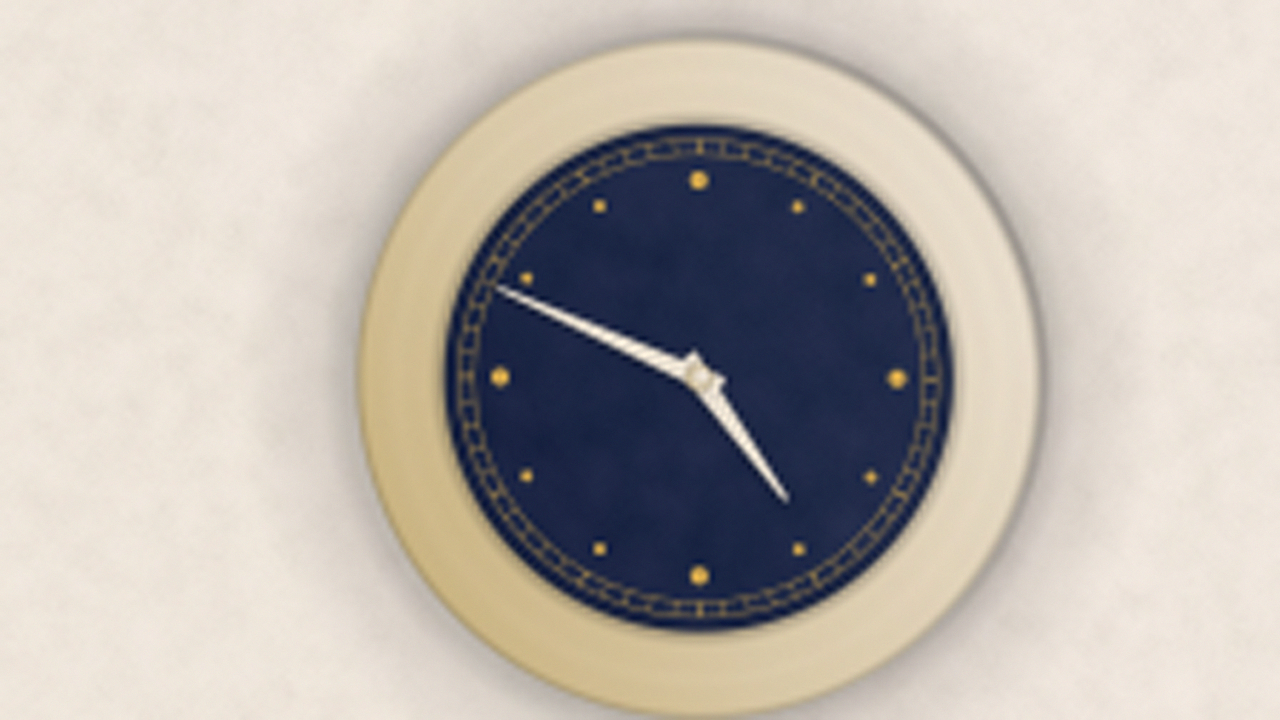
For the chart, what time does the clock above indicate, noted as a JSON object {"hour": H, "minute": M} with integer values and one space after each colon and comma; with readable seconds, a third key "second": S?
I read {"hour": 4, "minute": 49}
